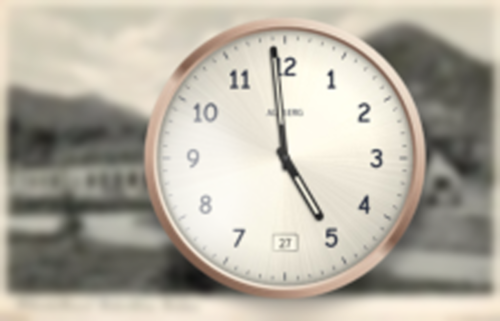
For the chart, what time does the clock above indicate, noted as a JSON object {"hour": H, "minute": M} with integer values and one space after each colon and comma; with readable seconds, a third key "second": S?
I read {"hour": 4, "minute": 59}
